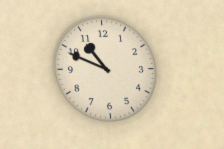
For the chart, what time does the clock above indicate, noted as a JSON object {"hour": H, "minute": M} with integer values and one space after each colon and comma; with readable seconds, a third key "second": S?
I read {"hour": 10, "minute": 49}
